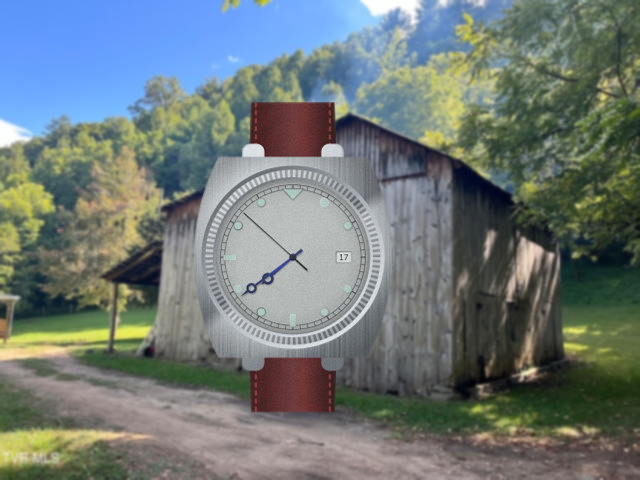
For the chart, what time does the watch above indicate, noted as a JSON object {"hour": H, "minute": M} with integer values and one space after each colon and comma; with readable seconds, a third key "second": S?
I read {"hour": 7, "minute": 38, "second": 52}
